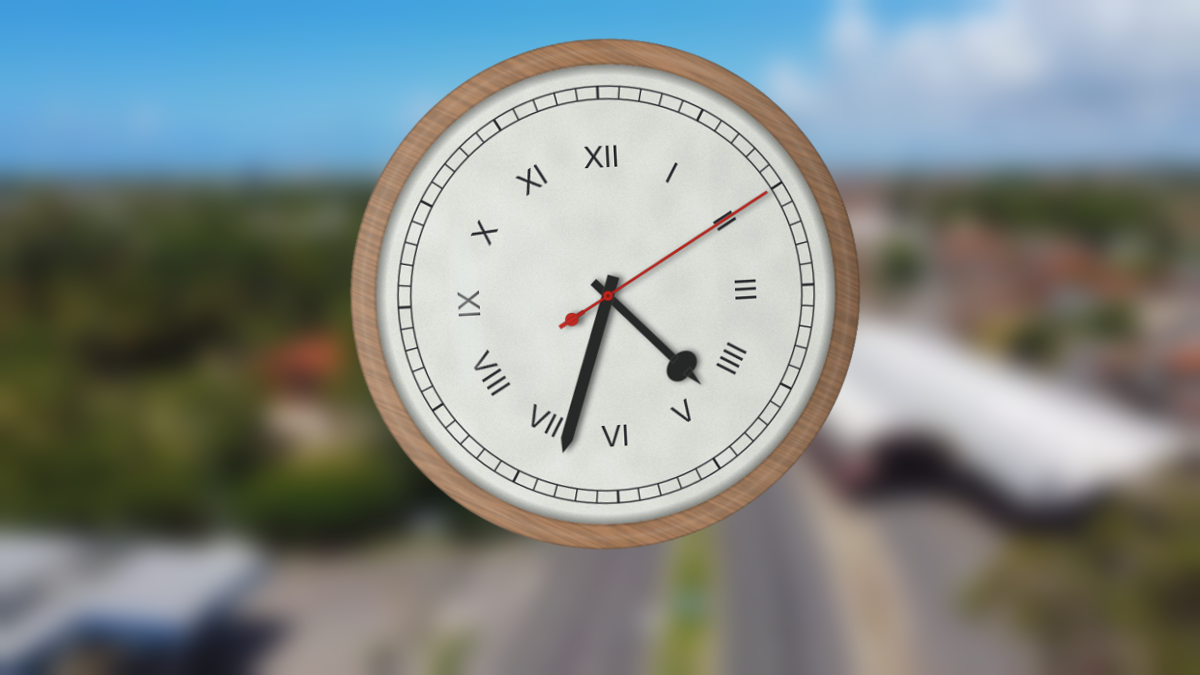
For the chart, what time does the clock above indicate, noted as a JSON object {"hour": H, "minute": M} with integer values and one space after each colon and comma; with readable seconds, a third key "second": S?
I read {"hour": 4, "minute": 33, "second": 10}
